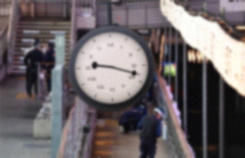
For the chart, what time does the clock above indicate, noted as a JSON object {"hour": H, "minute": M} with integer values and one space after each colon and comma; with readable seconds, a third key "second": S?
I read {"hour": 9, "minute": 18}
